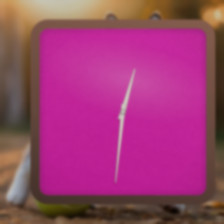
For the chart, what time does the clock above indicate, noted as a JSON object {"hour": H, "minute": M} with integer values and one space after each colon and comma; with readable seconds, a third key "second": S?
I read {"hour": 12, "minute": 31}
